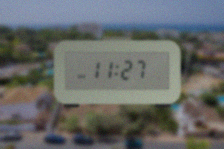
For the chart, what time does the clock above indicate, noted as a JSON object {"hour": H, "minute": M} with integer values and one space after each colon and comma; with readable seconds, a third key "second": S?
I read {"hour": 11, "minute": 27}
